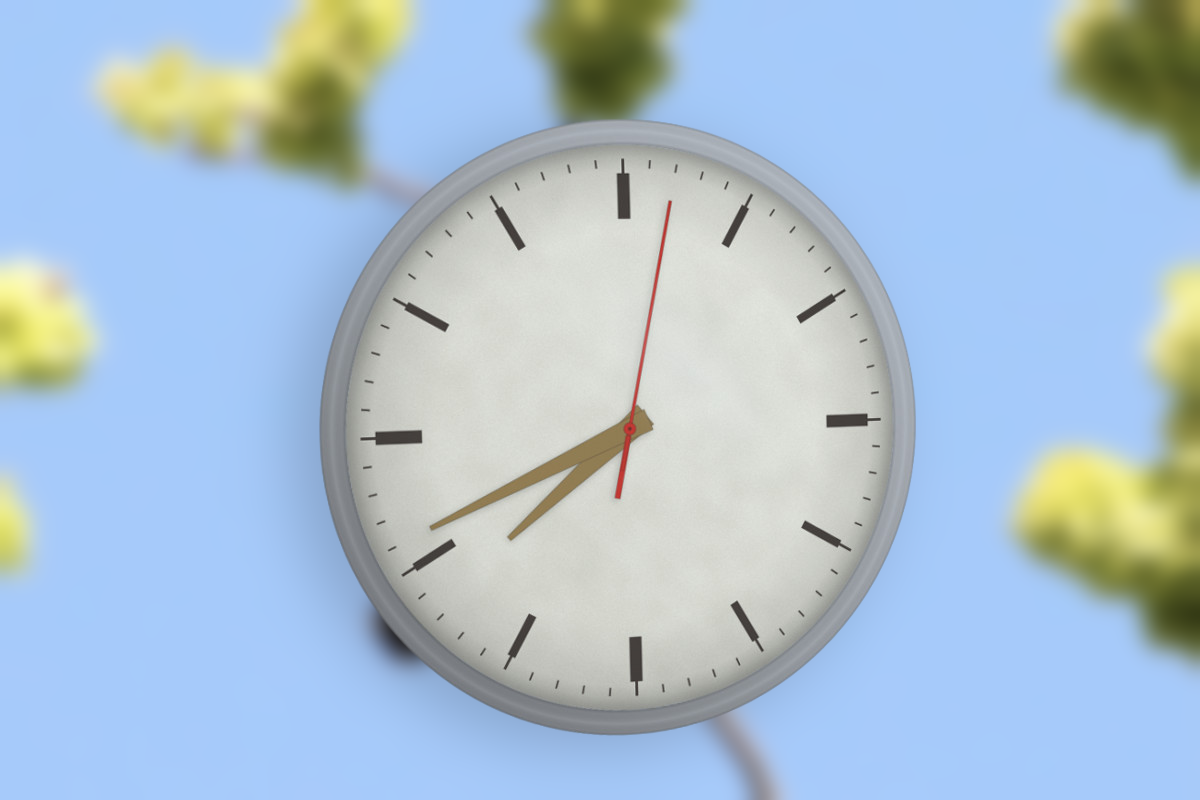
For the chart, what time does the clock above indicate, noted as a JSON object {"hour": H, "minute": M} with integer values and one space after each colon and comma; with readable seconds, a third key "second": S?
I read {"hour": 7, "minute": 41, "second": 2}
